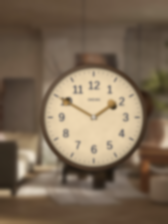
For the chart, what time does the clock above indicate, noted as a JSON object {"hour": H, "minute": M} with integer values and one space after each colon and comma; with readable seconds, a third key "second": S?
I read {"hour": 1, "minute": 50}
